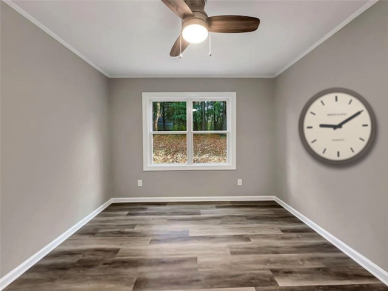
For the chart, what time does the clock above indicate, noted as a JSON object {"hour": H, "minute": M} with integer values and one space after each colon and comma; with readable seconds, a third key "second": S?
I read {"hour": 9, "minute": 10}
